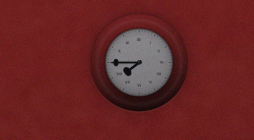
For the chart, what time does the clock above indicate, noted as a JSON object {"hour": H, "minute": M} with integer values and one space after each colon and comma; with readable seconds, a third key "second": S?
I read {"hour": 7, "minute": 45}
